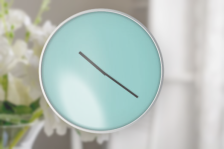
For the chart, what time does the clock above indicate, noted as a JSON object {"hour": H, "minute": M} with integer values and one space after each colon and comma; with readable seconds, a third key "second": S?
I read {"hour": 10, "minute": 21}
